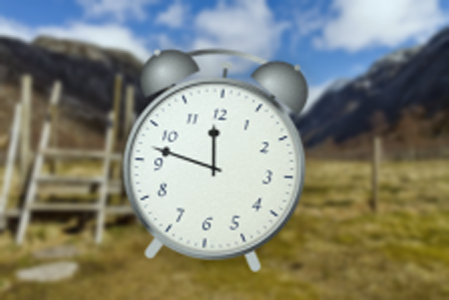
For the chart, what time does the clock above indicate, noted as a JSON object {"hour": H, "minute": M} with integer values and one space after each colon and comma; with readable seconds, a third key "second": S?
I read {"hour": 11, "minute": 47}
